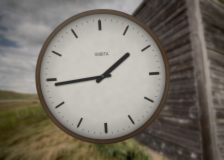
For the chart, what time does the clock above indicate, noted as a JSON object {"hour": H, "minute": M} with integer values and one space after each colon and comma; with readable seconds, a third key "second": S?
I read {"hour": 1, "minute": 44}
